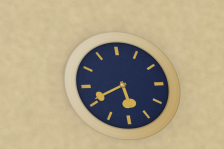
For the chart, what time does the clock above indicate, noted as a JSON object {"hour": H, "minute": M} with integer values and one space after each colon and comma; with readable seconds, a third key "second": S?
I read {"hour": 5, "minute": 41}
